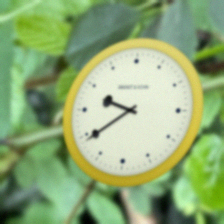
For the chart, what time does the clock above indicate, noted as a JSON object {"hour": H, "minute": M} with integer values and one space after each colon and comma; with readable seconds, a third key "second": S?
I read {"hour": 9, "minute": 39}
